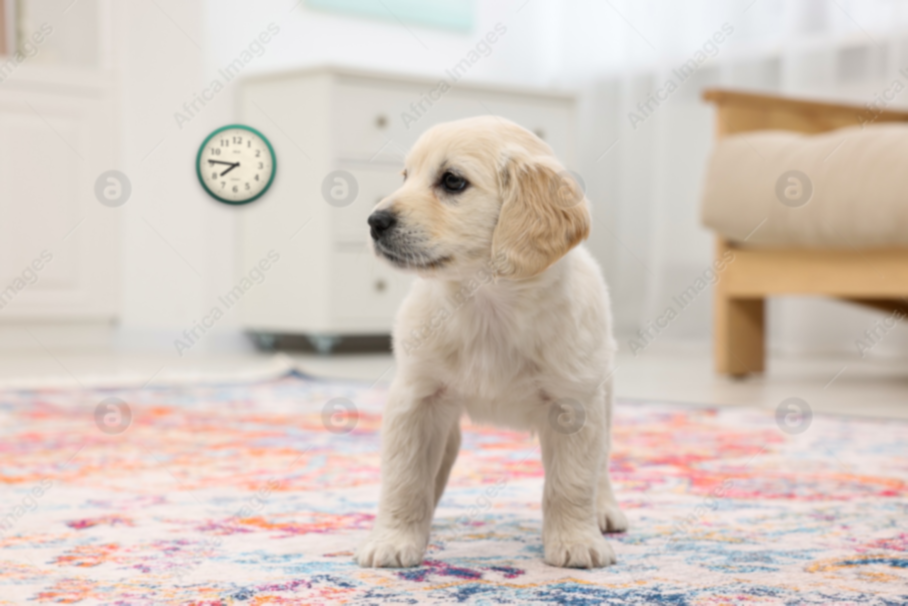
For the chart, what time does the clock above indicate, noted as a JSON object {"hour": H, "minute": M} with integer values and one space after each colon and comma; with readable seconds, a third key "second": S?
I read {"hour": 7, "minute": 46}
